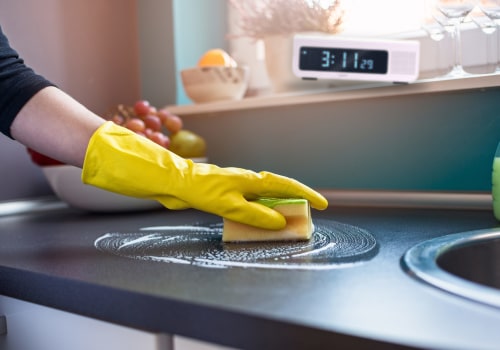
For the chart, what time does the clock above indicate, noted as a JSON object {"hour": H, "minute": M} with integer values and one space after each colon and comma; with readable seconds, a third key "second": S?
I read {"hour": 3, "minute": 11}
